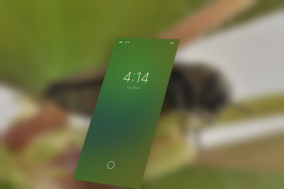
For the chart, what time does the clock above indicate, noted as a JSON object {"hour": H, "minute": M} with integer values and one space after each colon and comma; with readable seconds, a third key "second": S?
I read {"hour": 4, "minute": 14}
